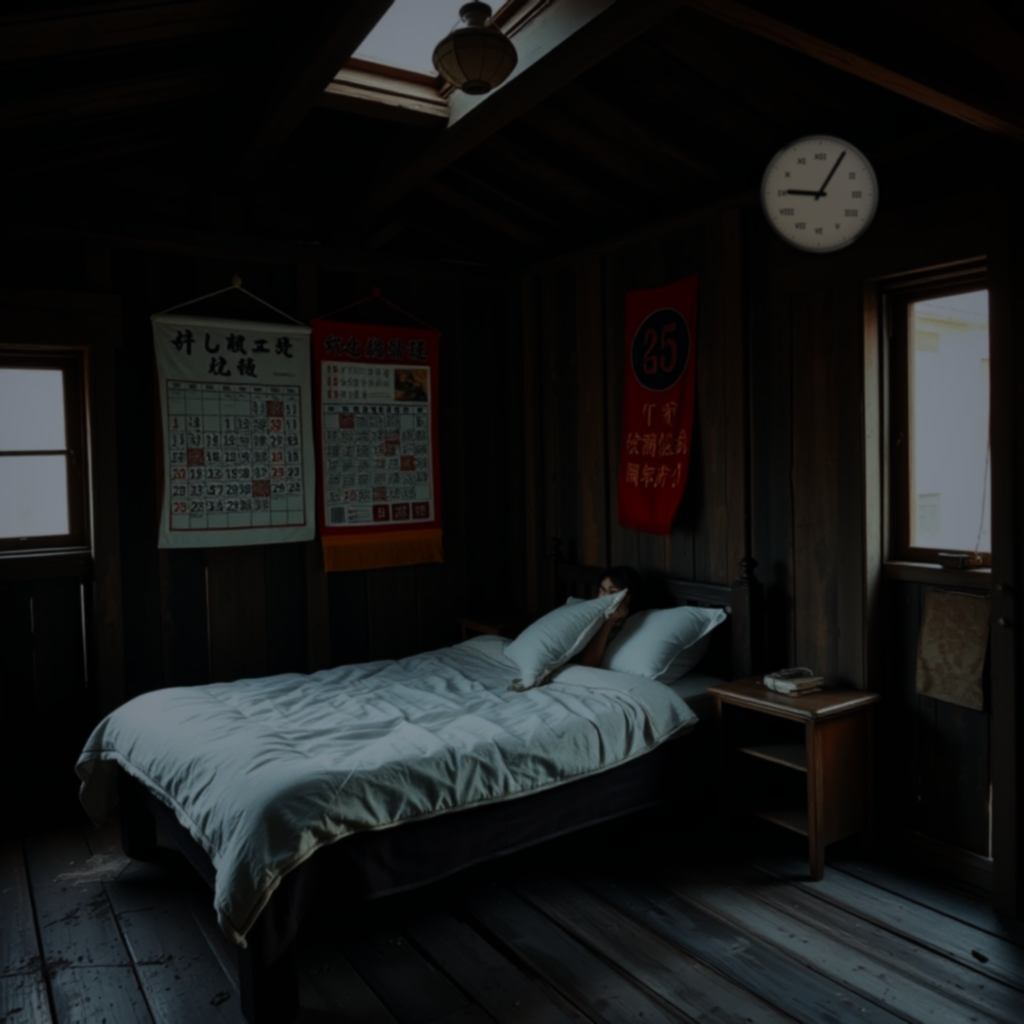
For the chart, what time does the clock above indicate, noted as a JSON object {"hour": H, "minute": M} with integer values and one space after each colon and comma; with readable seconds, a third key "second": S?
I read {"hour": 9, "minute": 5}
